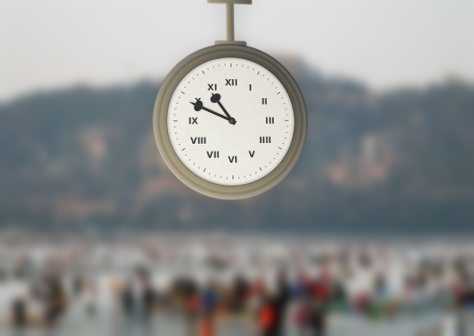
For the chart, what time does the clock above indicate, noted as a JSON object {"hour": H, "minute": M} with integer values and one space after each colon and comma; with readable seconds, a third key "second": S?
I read {"hour": 10, "minute": 49}
